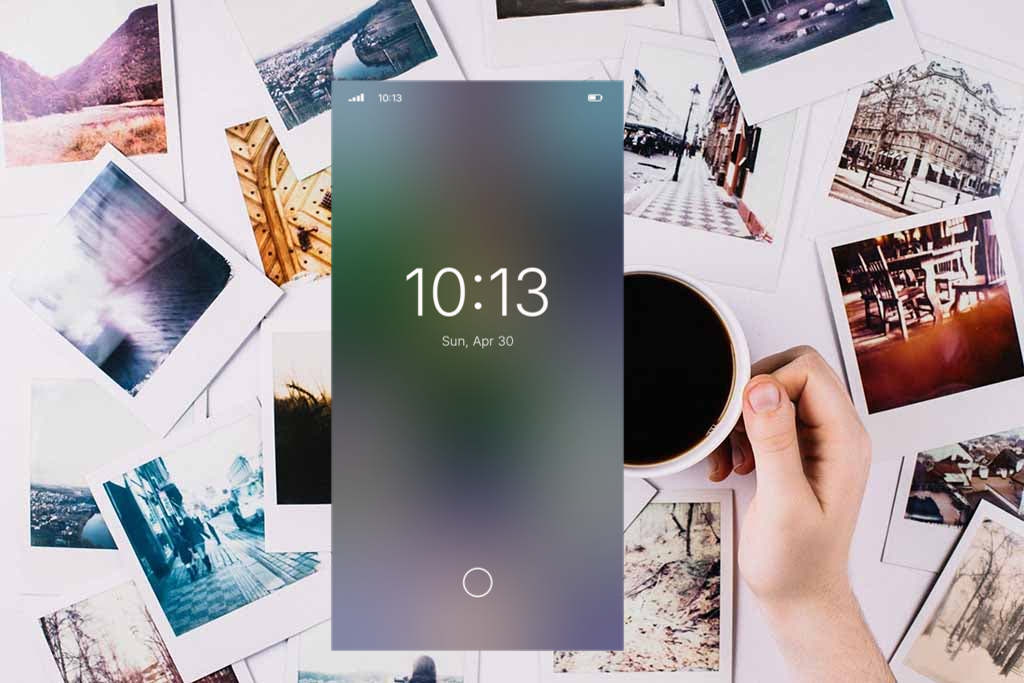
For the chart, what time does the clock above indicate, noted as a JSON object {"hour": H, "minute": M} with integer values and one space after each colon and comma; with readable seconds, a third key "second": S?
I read {"hour": 10, "minute": 13}
